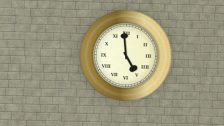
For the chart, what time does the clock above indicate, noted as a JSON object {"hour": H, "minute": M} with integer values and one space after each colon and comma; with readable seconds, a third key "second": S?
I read {"hour": 4, "minute": 59}
